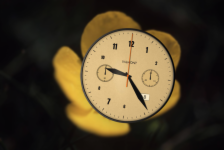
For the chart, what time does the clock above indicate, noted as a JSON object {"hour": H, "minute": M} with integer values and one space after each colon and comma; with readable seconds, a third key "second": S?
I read {"hour": 9, "minute": 24}
